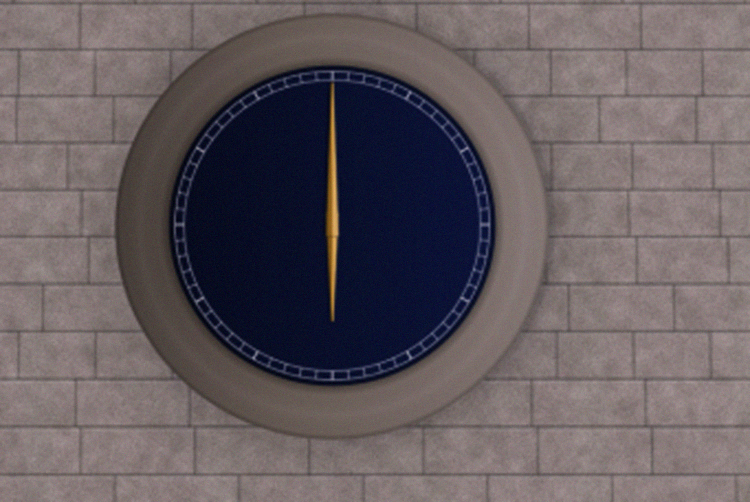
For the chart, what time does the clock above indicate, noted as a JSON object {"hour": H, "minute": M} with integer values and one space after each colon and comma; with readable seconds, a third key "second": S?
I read {"hour": 6, "minute": 0}
